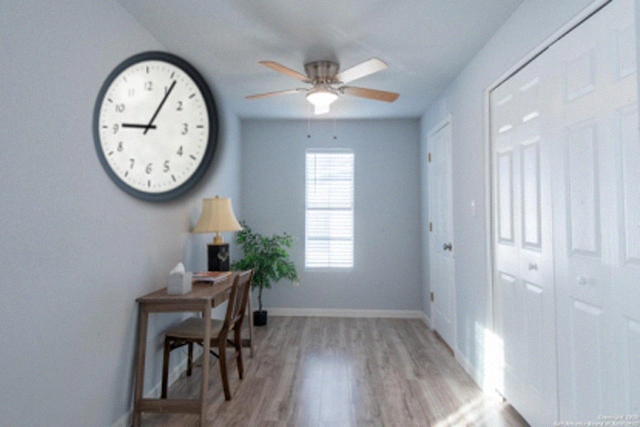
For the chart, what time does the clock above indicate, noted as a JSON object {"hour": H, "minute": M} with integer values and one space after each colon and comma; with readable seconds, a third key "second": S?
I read {"hour": 9, "minute": 6}
